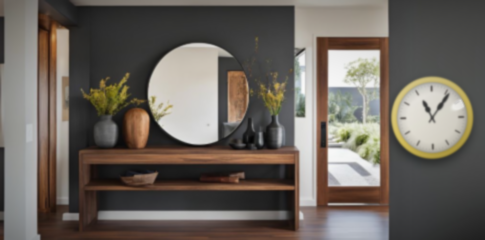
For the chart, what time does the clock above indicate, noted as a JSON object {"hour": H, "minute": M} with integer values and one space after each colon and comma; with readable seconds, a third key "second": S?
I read {"hour": 11, "minute": 6}
